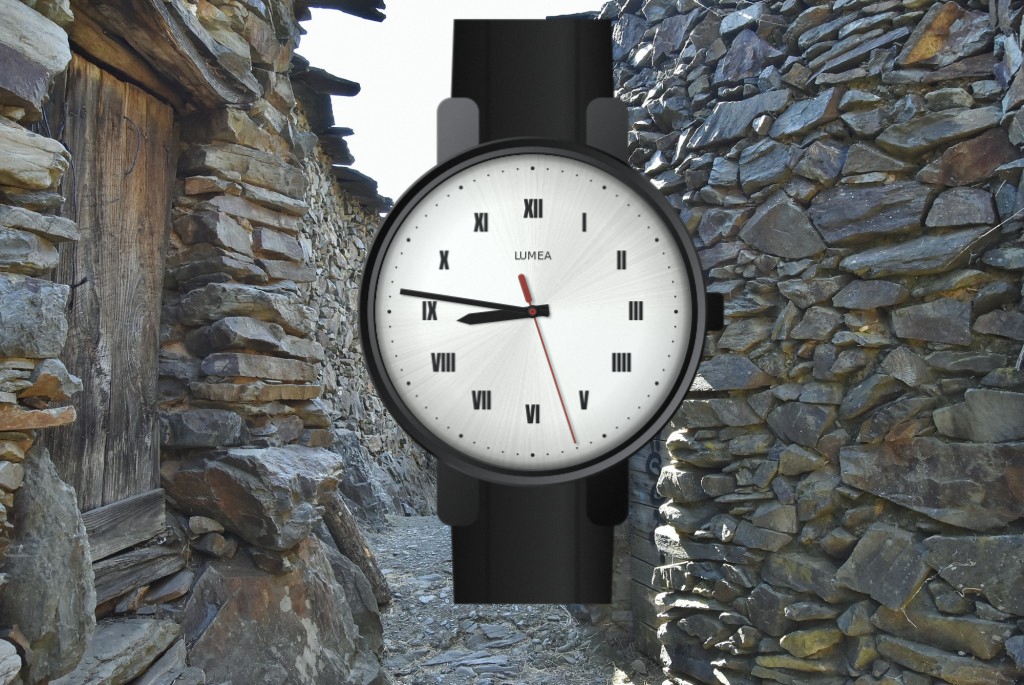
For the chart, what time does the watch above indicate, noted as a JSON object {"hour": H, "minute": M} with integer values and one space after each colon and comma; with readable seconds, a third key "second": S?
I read {"hour": 8, "minute": 46, "second": 27}
